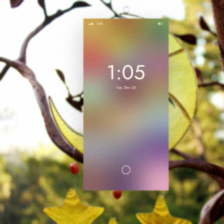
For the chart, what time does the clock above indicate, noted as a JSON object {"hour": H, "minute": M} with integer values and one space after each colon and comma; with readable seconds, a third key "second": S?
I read {"hour": 1, "minute": 5}
